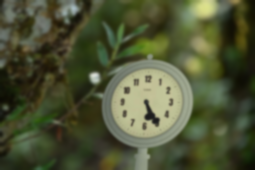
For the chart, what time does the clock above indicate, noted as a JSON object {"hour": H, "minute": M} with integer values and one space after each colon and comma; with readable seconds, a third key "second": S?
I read {"hour": 5, "minute": 25}
